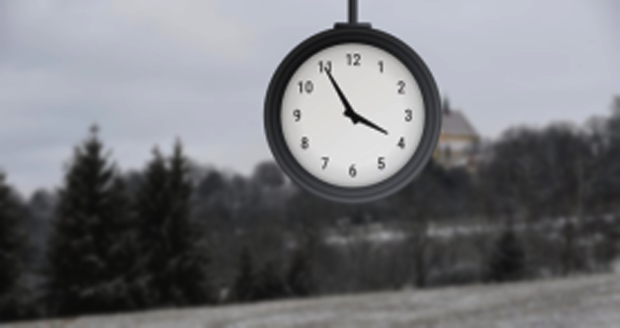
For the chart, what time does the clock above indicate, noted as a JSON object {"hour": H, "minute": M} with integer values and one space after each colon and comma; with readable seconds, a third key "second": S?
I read {"hour": 3, "minute": 55}
